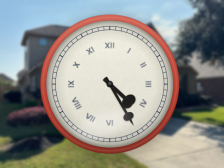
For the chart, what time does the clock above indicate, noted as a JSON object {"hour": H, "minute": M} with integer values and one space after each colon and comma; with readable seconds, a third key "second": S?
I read {"hour": 4, "minute": 25}
